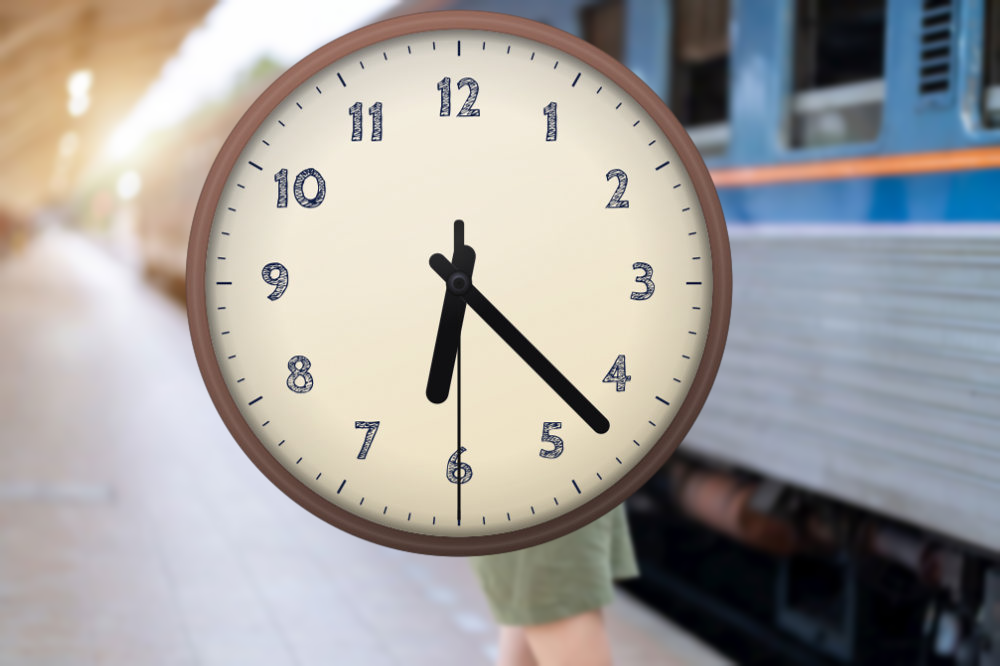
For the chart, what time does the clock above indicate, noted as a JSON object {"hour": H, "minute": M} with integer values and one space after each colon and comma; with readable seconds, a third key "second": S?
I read {"hour": 6, "minute": 22, "second": 30}
